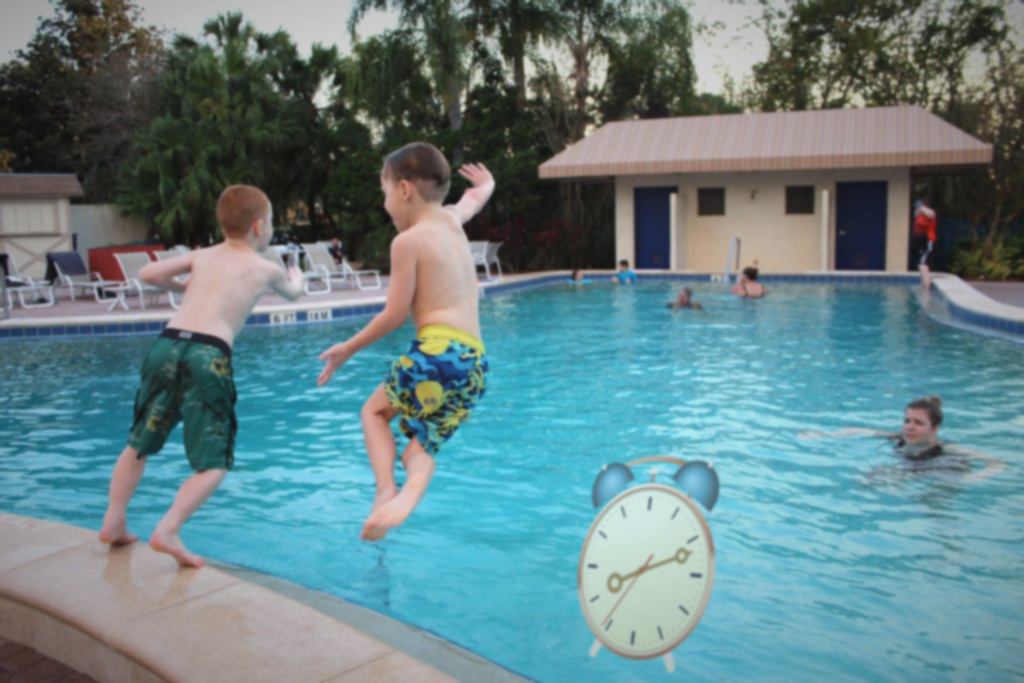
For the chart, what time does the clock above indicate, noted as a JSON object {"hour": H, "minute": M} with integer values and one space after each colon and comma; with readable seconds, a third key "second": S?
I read {"hour": 8, "minute": 11, "second": 36}
